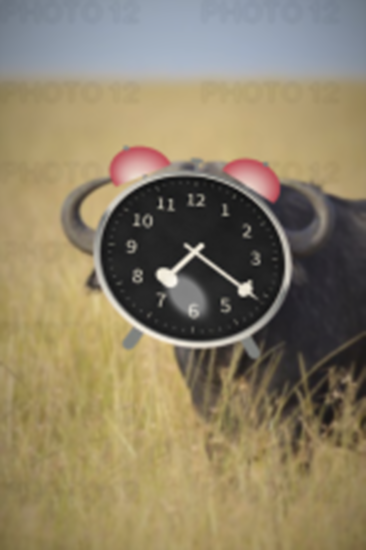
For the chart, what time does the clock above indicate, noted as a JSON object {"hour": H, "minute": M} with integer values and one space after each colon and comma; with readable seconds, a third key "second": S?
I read {"hour": 7, "minute": 21}
